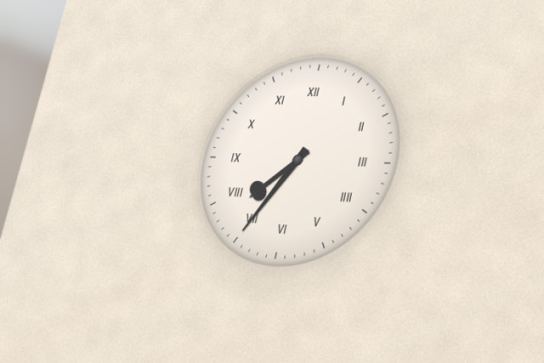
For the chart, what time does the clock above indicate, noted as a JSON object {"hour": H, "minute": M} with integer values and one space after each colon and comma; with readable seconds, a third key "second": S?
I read {"hour": 7, "minute": 35}
